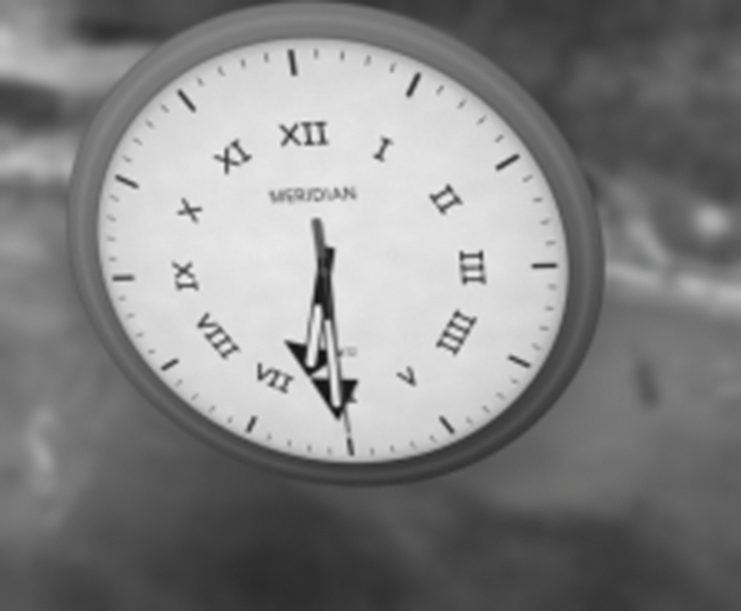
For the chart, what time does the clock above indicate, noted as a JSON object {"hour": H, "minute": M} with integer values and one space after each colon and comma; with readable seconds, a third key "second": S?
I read {"hour": 6, "minute": 30, "second": 30}
